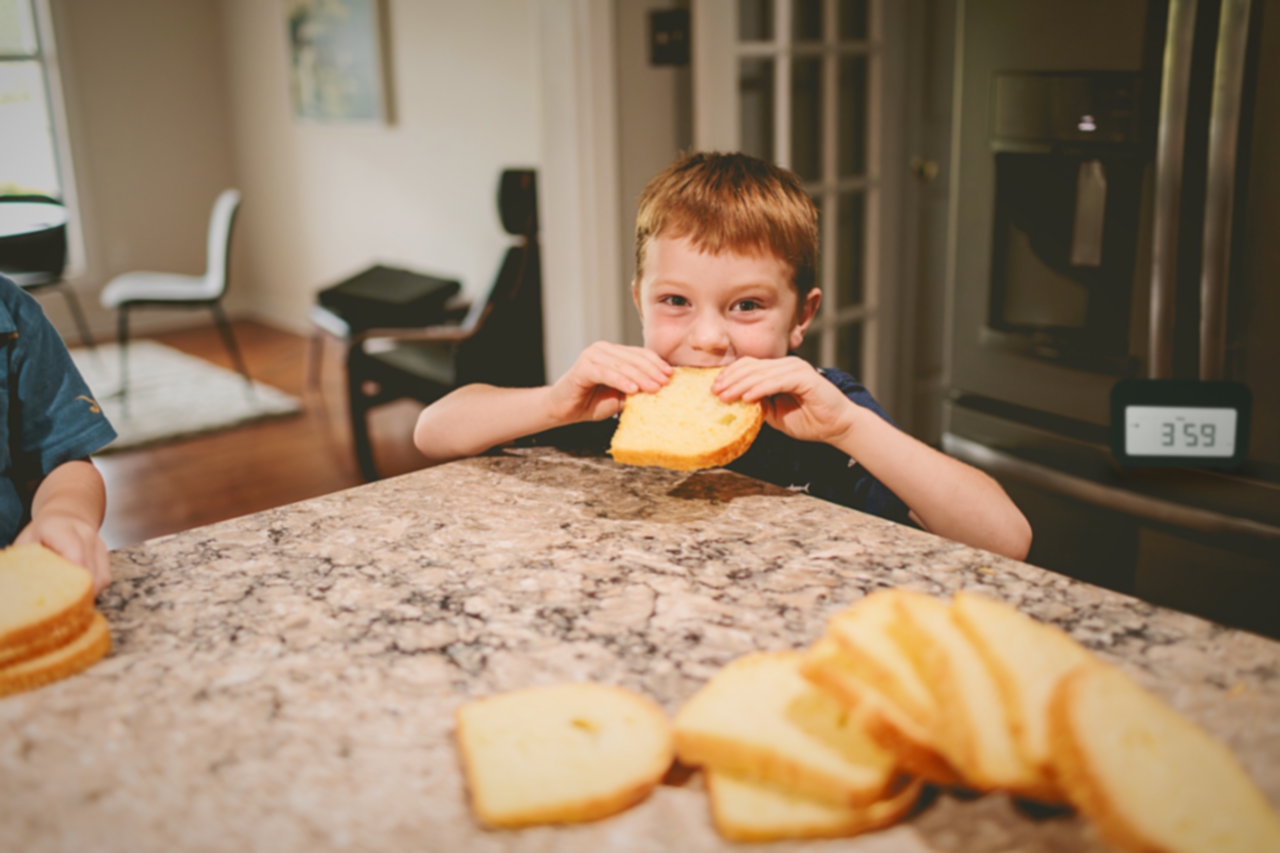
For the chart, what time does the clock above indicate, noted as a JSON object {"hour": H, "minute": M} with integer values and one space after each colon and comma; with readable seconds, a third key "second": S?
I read {"hour": 3, "minute": 59}
